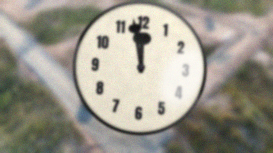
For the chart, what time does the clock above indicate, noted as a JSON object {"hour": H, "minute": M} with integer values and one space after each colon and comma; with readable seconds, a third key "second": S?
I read {"hour": 11, "minute": 58}
